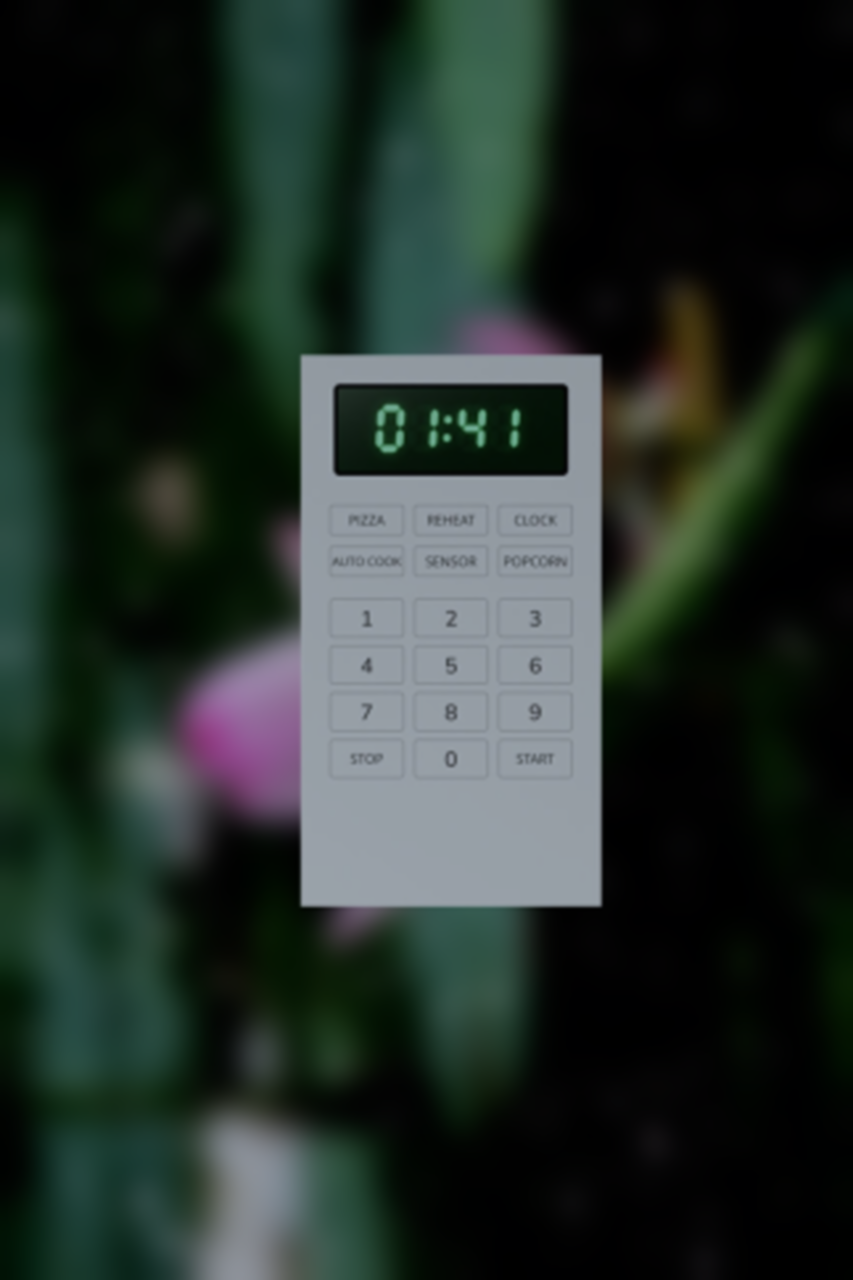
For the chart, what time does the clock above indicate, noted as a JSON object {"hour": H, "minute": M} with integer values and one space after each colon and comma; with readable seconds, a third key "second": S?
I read {"hour": 1, "minute": 41}
